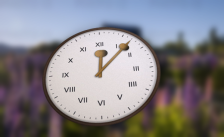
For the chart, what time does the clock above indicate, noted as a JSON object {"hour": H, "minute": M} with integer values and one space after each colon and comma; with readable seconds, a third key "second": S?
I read {"hour": 12, "minute": 7}
